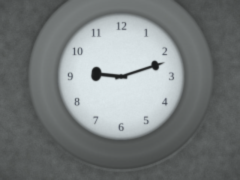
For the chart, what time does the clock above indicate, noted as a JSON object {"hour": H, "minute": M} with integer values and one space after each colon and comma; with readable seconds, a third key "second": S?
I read {"hour": 9, "minute": 12}
